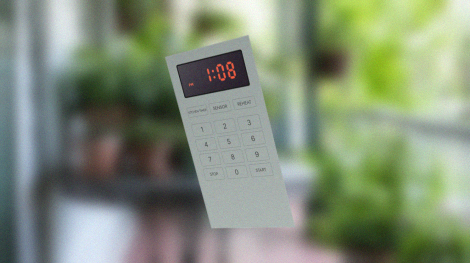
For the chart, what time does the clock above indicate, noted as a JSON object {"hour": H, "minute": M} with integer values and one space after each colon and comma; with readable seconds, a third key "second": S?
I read {"hour": 1, "minute": 8}
